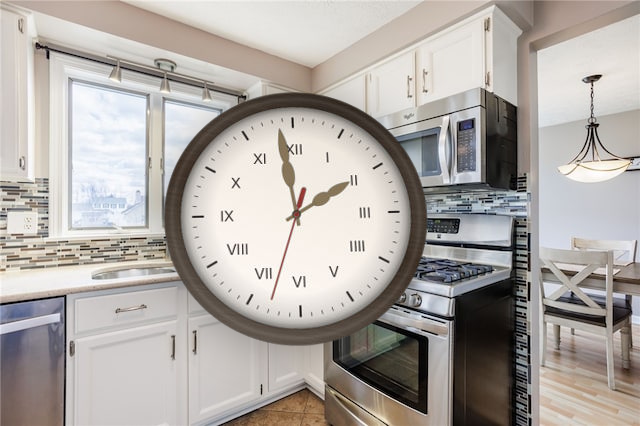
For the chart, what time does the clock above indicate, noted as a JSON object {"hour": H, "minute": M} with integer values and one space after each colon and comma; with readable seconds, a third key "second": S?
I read {"hour": 1, "minute": 58, "second": 33}
